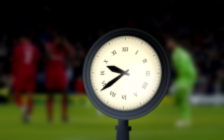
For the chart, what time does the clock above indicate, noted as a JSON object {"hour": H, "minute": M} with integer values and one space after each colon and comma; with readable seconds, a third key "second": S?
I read {"hour": 9, "minute": 39}
